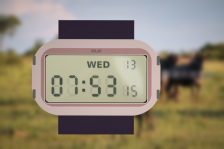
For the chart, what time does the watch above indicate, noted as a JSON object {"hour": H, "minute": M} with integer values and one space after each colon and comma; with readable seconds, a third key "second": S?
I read {"hour": 7, "minute": 53, "second": 15}
